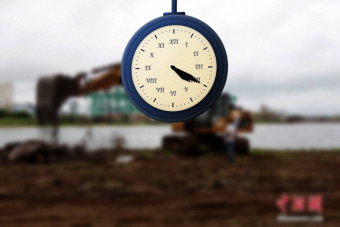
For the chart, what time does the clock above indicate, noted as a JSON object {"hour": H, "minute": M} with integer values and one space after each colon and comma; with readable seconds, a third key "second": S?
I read {"hour": 4, "minute": 20}
